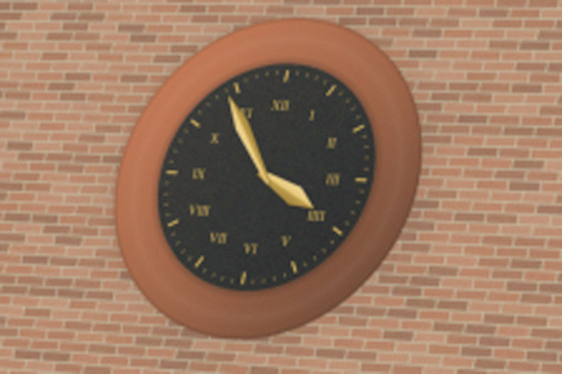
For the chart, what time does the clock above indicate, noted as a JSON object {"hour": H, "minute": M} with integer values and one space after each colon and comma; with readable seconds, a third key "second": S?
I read {"hour": 3, "minute": 54}
